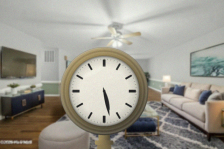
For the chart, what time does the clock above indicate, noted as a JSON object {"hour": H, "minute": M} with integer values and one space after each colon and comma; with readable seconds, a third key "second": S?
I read {"hour": 5, "minute": 28}
